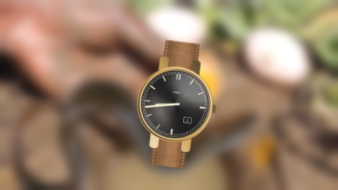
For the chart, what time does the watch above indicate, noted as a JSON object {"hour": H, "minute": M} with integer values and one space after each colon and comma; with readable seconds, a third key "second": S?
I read {"hour": 8, "minute": 43}
